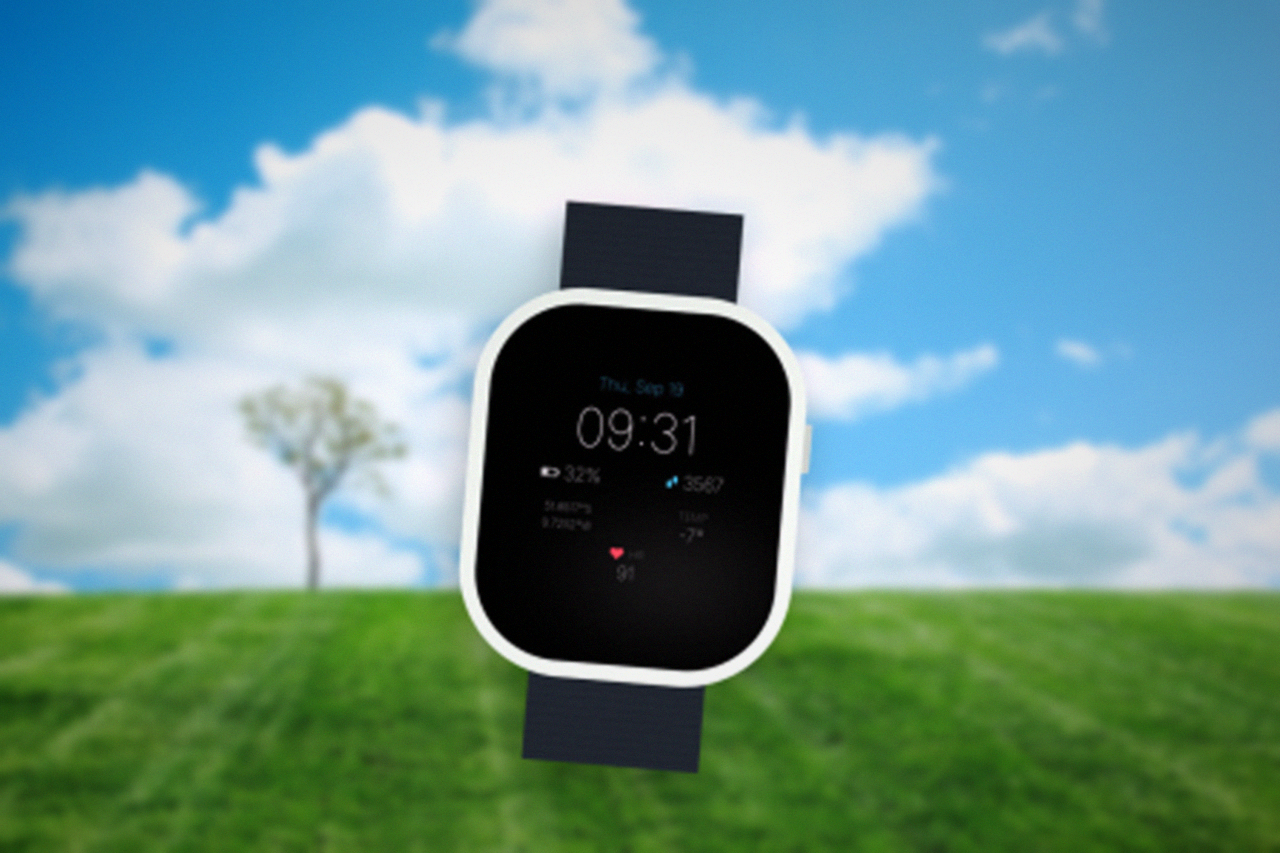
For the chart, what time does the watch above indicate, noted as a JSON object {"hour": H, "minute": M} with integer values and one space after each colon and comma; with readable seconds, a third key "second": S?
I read {"hour": 9, "minute": 31}
